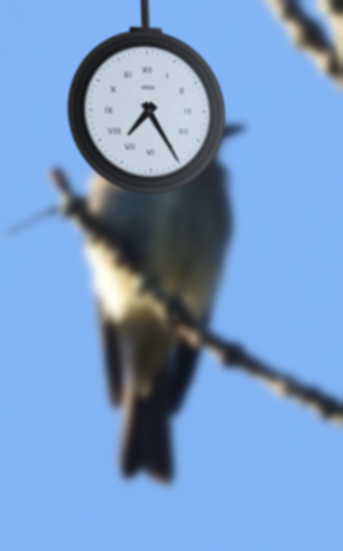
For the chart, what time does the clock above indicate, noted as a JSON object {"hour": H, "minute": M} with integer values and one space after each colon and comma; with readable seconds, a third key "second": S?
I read {"hour": 7, "minute": 25}
